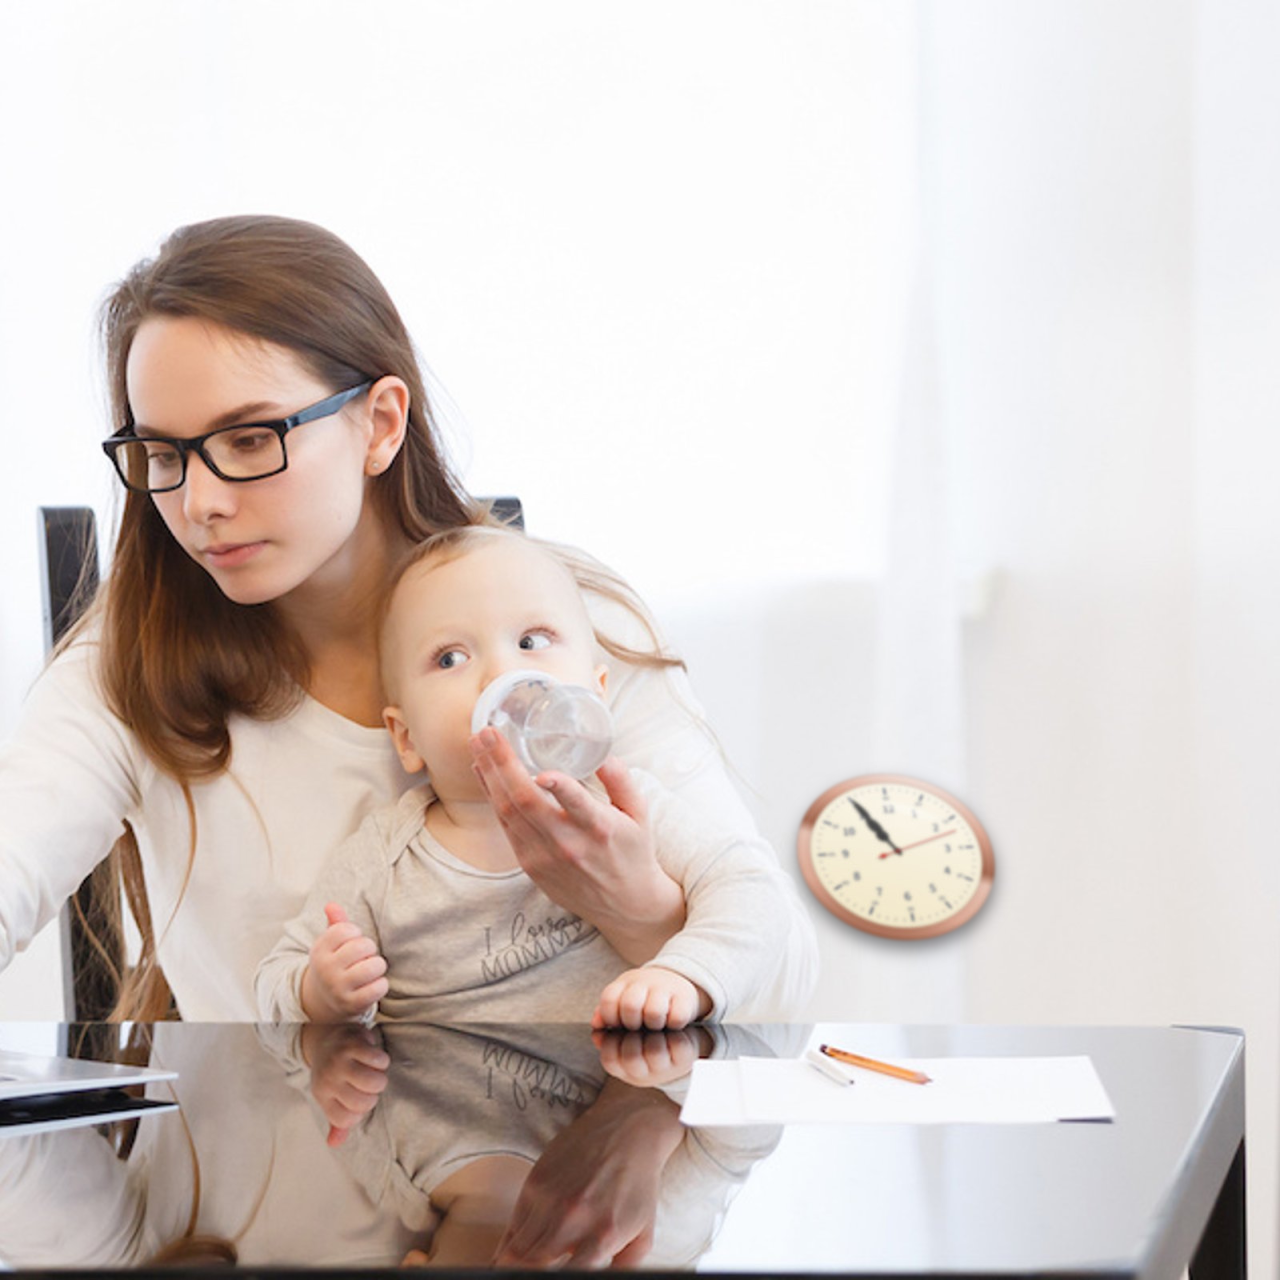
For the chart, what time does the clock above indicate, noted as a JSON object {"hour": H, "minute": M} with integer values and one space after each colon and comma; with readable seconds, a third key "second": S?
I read {"hour": 10, "minute": 55, "second": 12}
